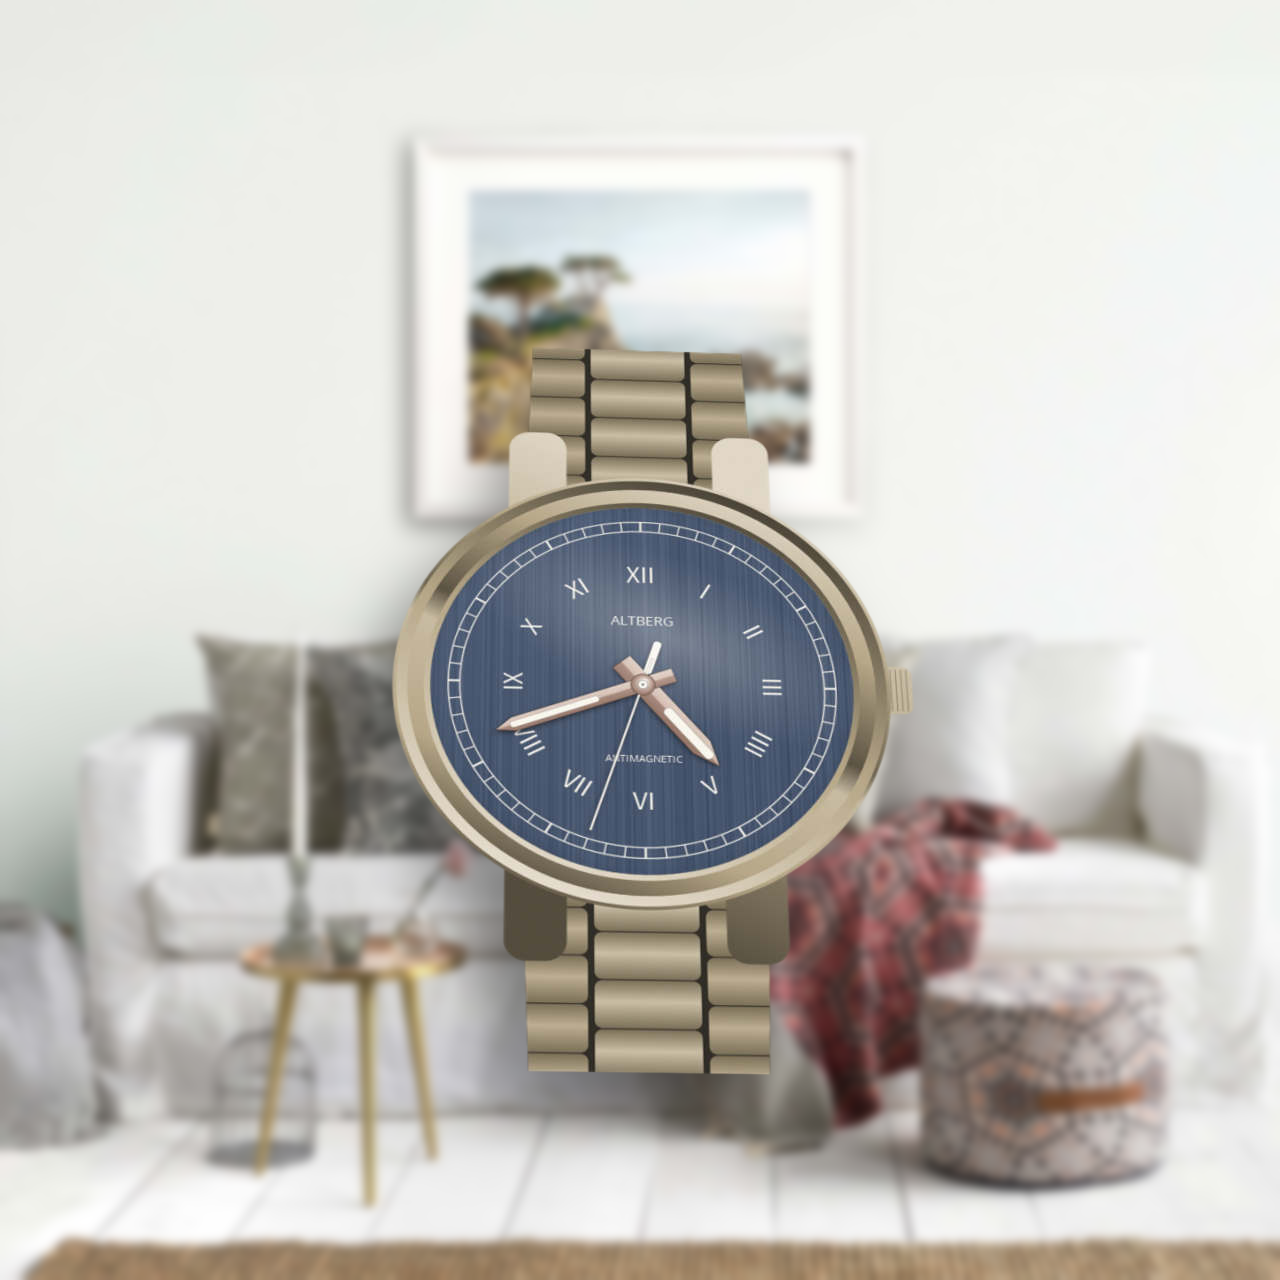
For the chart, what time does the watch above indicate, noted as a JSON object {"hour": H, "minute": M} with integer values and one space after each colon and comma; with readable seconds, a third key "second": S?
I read {"hour": 4, "minute": 41, "second": 33}
